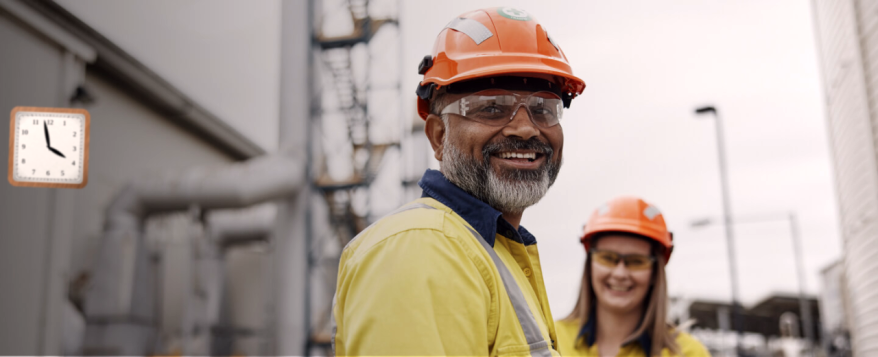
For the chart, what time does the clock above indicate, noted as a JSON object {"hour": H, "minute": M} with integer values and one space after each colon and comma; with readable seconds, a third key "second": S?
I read {"hour": 3, "minute": 58}
